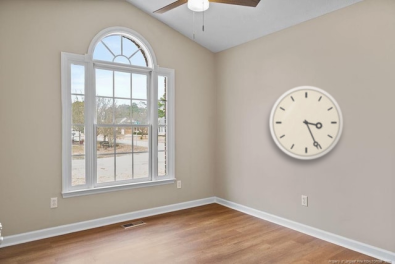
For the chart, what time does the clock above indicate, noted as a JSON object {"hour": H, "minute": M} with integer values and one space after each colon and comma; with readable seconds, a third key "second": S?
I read {"hour": 3, "minute": 26}
